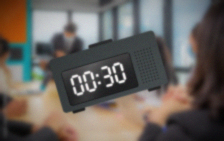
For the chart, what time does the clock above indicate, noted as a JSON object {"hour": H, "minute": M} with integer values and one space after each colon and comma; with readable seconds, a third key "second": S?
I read {"hour": 0, "minute": 30}
